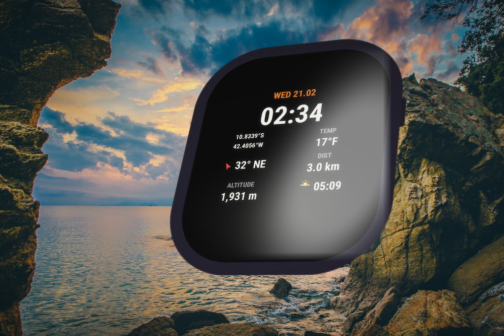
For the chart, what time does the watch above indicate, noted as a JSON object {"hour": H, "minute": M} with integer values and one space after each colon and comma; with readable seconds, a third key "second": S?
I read {"hour": 2, "minute": 34}
